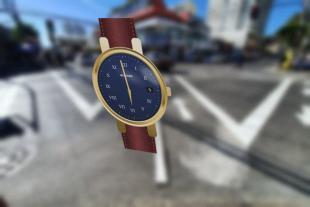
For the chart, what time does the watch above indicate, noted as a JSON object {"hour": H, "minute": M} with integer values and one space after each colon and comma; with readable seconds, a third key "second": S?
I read {"hour": 5, "minute": 59}
